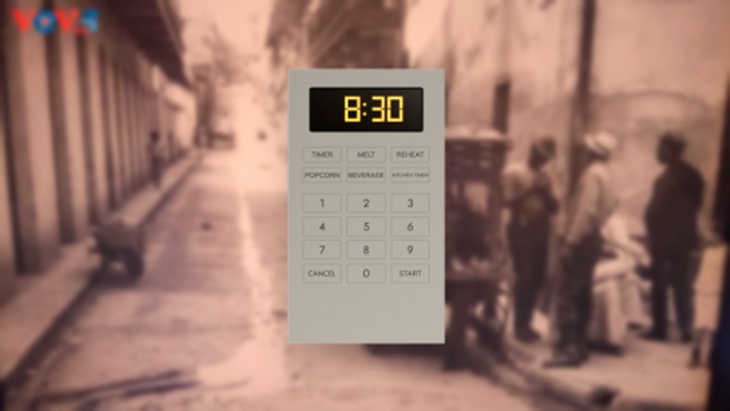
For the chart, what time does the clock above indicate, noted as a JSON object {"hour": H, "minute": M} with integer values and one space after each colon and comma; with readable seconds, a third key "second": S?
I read {"hour": 8, "minute": 30}
